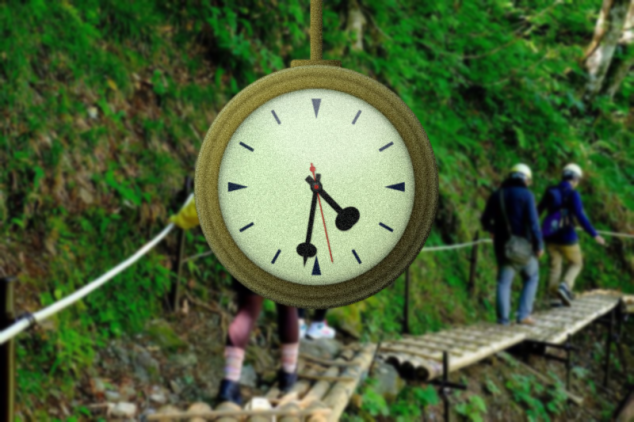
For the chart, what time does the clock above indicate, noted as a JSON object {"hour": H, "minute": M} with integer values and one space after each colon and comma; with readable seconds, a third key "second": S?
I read {"hour": 4, "minute": 31, "second": 28}
